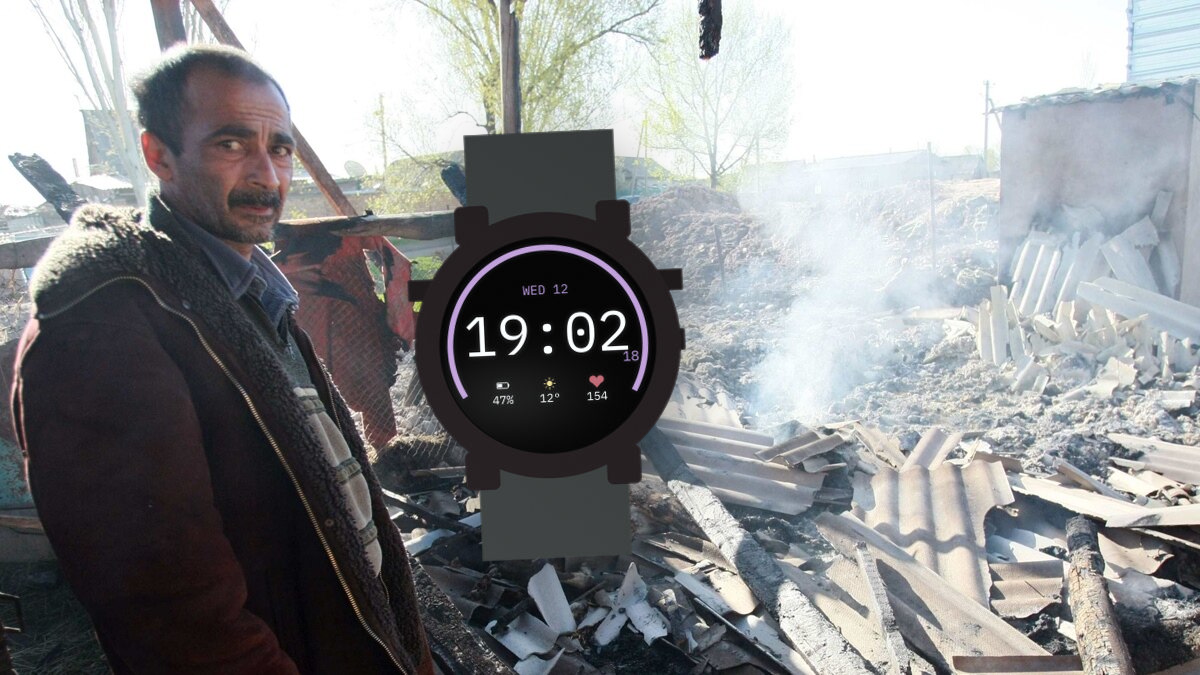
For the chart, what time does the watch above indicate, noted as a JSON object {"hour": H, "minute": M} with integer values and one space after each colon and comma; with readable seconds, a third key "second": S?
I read {"hour": 19, "minute": 2, "second": 18}
